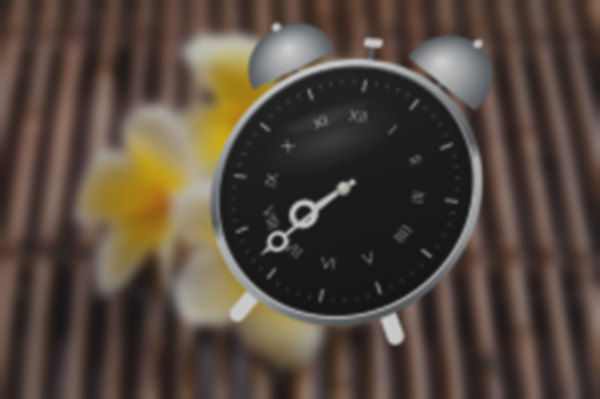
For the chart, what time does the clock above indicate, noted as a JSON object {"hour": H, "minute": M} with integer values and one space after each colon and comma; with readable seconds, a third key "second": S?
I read {"hour": 7, "minute": 37}
